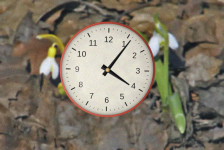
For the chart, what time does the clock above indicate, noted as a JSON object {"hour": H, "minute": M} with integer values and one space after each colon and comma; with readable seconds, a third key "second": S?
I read {"hour": 4, "minute": 6}
